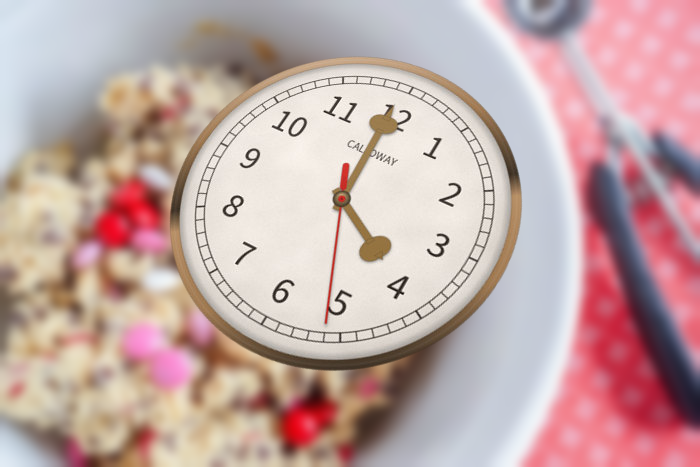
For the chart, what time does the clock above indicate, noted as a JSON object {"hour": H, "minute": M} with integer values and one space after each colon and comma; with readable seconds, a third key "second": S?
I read {"hour": 3, "minute": 59, "second": 26}
